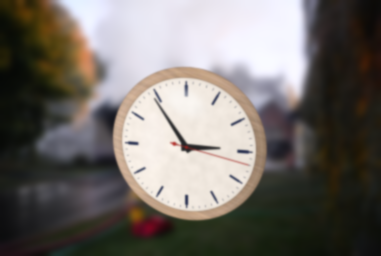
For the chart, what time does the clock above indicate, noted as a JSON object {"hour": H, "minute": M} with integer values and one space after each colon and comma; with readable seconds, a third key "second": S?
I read {"hour": 2, "minute": 54, "second": 17}
